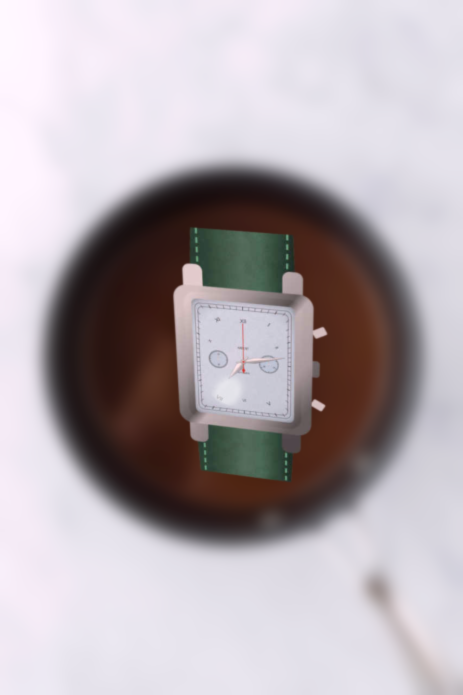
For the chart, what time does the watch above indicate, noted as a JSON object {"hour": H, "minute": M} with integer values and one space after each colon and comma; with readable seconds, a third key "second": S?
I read {"hour": 7, "minute": 13}
